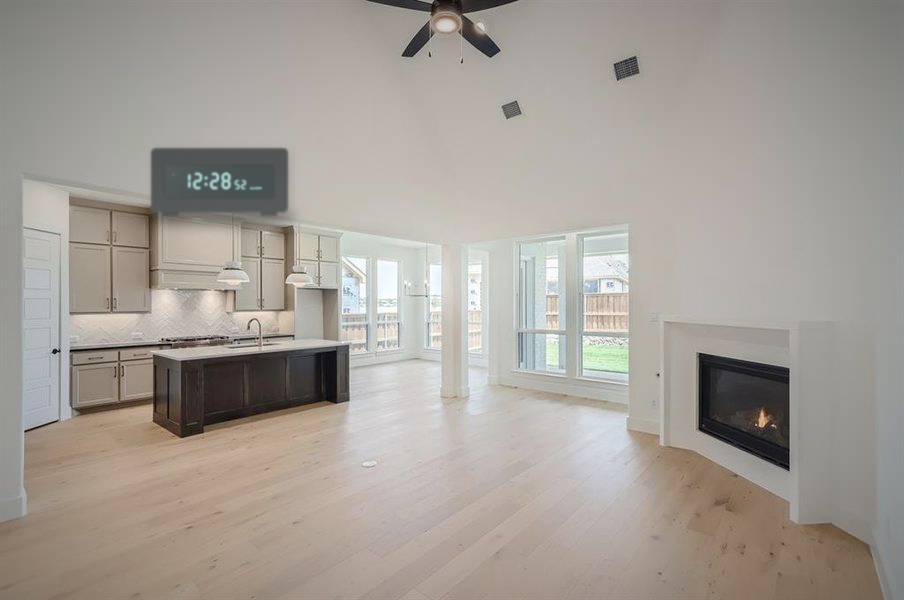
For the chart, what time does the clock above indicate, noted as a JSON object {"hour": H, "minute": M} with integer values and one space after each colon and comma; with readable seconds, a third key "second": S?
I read {"hour": 12, "minute": 28}
